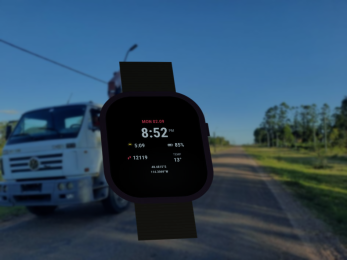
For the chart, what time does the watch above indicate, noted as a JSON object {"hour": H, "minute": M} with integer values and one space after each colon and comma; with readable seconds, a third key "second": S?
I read {"hour": 8, "minute": 52}
